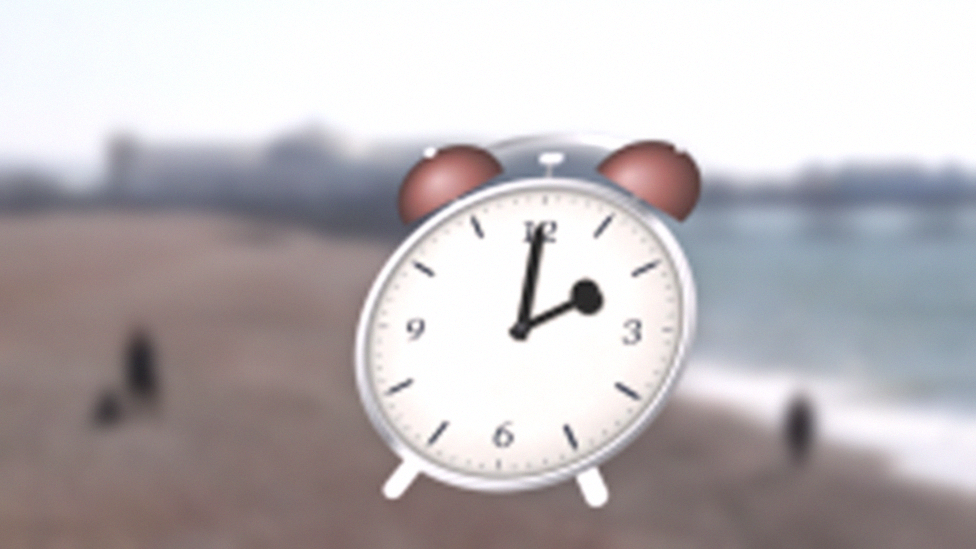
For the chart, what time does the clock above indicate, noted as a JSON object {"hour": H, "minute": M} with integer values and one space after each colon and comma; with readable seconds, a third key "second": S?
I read {"hour": 2, "minute": 0}
